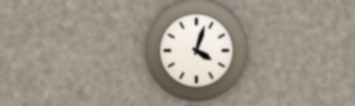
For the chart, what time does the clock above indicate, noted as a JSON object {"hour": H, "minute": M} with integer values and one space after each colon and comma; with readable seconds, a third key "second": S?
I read {"hour": 4, "minute": 3}
